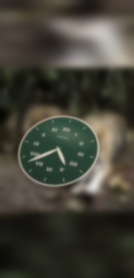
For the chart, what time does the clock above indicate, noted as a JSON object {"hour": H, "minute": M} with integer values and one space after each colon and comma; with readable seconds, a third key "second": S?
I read {"hour": 4, "minute": 38}
